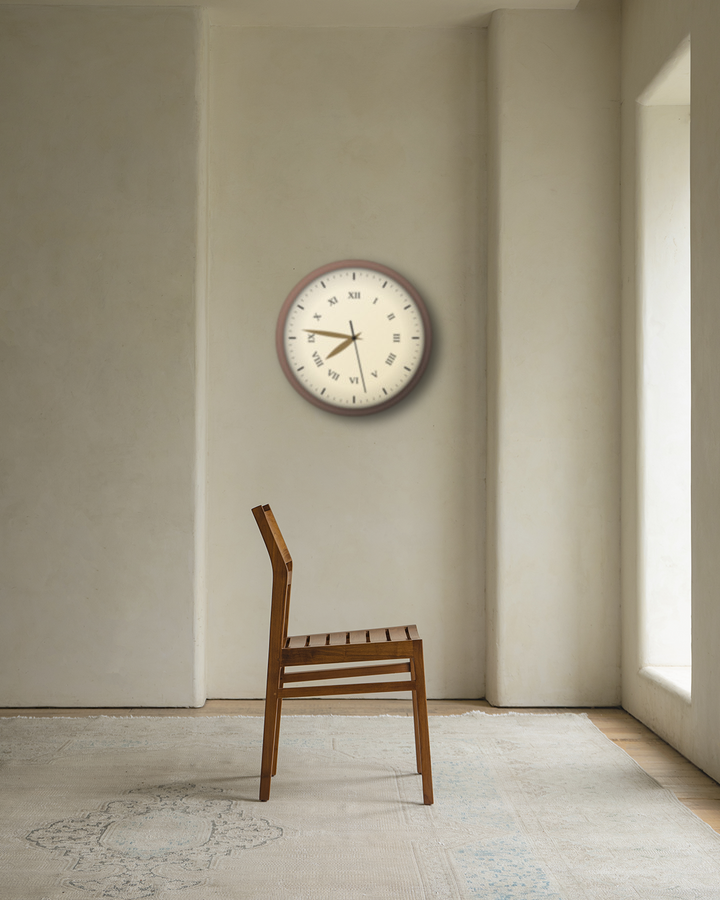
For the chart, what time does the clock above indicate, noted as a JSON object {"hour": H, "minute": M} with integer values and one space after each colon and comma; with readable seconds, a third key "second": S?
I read {"hour": 7, "minute": 46, "second": 28}
